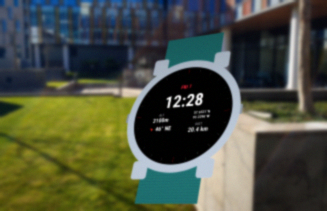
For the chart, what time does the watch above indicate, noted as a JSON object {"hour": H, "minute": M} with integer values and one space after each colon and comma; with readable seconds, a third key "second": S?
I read {"hour": 12, "minute": 28}
